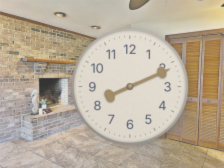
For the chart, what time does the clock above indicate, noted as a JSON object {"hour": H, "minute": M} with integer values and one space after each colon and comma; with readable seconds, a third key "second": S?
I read {"hour": 8, "minute": 11}
